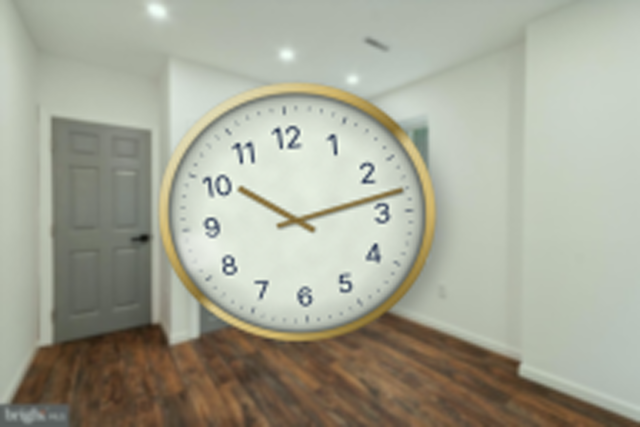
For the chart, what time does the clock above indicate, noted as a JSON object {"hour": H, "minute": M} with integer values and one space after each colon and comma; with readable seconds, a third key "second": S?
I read {"hour": 10, "minute": 13}
